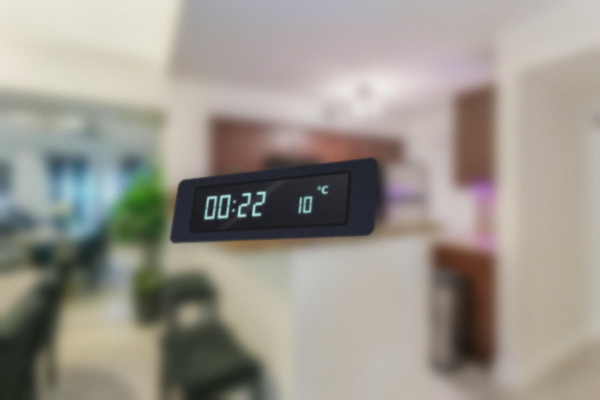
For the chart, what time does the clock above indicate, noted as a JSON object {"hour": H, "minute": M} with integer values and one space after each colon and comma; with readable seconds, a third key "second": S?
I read {"hour": 0, "minute": 22}
